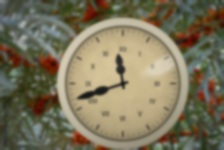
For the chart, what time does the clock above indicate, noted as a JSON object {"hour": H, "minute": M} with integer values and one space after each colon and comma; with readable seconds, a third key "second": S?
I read {"hour": 11, "minute": 42}
